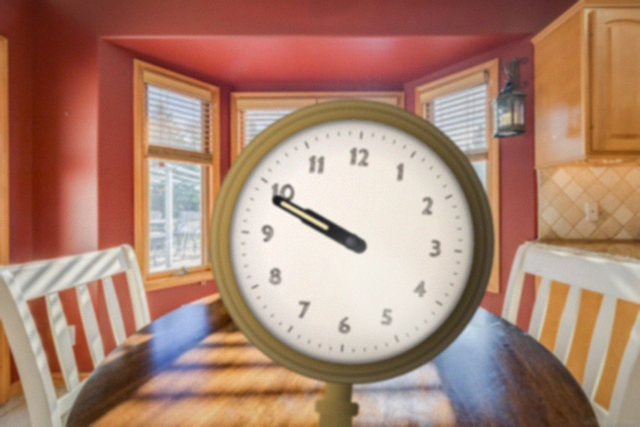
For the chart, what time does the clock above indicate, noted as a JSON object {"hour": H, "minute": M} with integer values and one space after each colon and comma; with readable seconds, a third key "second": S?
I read {"hour": 9, "minute": 49}
